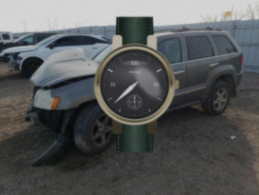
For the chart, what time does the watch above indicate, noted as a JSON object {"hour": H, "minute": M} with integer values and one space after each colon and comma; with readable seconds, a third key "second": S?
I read {"hour": 7, "minute": 38}
